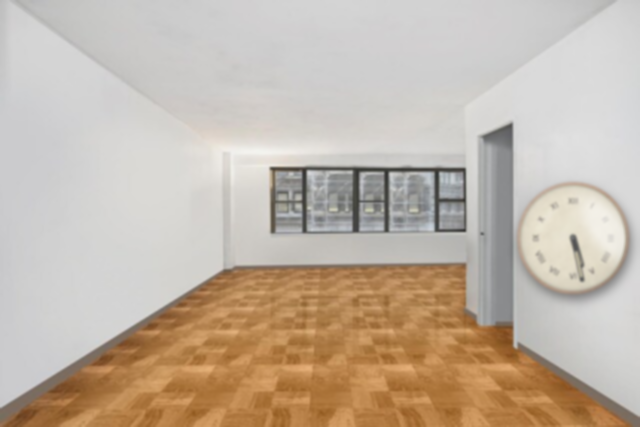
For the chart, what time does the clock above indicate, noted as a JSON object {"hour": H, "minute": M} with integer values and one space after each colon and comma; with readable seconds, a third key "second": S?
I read {"hour": 5, "minute": 28}
